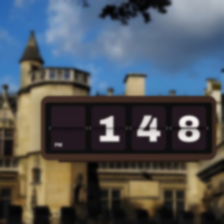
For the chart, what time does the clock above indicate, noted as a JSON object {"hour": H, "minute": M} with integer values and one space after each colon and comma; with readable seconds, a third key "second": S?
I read {"hour": 1, "minute": 48}
